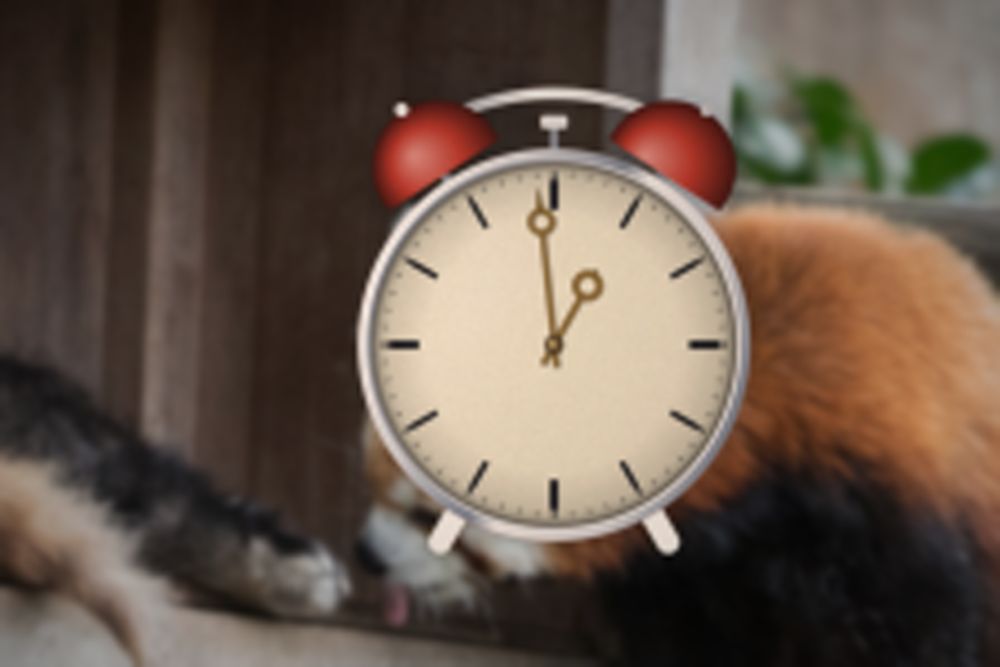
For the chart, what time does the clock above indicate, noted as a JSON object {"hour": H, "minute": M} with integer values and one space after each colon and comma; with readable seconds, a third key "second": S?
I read {"hour": 12, "minute": 59}
